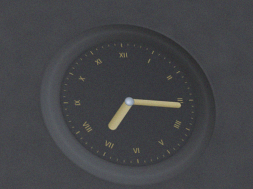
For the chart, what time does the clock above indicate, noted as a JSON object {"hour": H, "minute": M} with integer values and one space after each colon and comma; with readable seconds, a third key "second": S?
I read {"hour": 7, "minute": 16}
